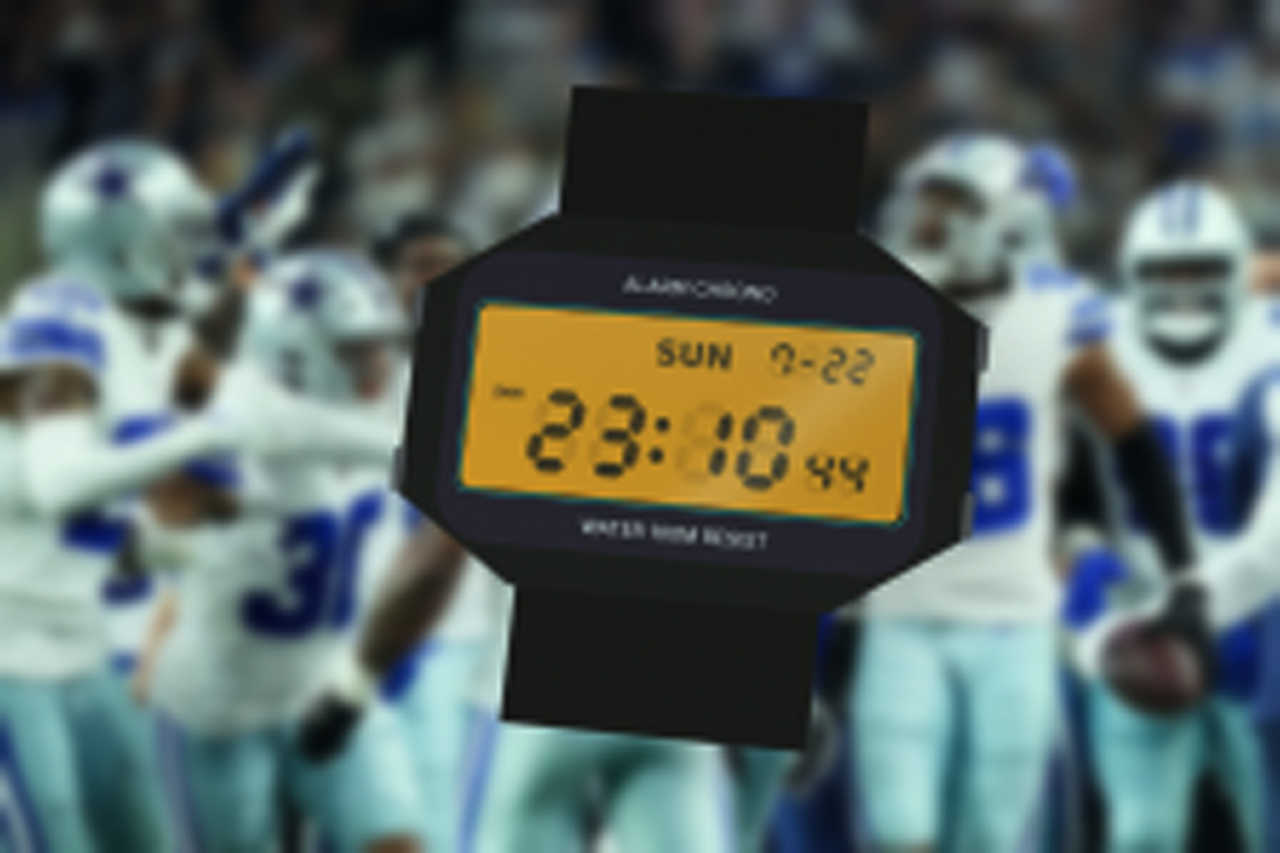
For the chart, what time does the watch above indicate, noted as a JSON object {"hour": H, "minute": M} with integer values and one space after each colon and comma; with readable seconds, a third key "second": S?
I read {"hour": 23, "minute": 10, "second": 44}
